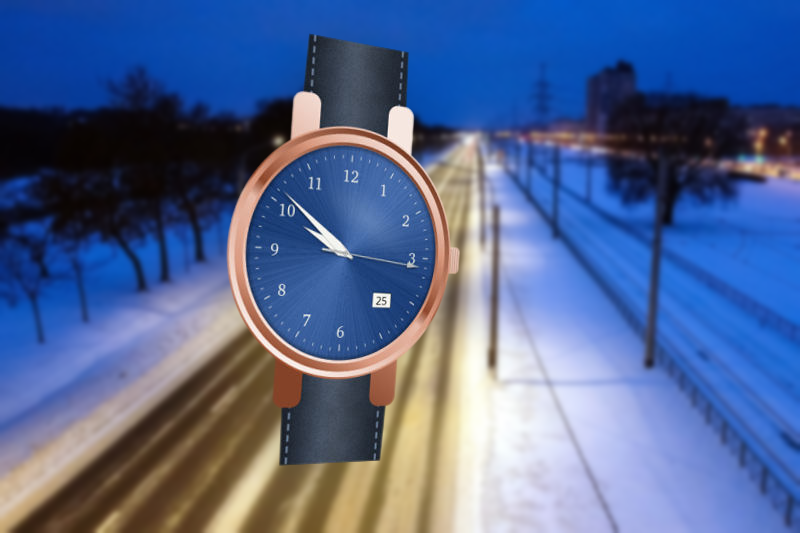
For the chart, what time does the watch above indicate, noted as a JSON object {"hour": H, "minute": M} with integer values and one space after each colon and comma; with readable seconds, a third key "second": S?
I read {"hour": 9, "minute": 51, "second": 16}
